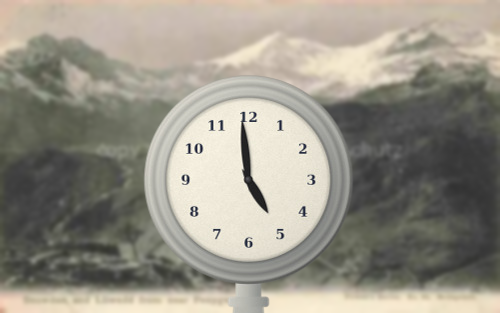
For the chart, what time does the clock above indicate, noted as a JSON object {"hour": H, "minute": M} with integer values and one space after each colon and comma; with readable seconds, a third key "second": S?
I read {"hour": 4, "minute": 59}
